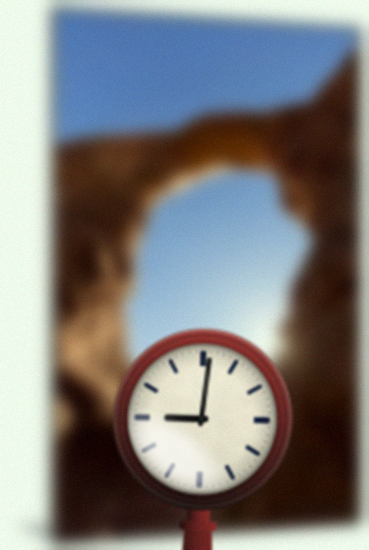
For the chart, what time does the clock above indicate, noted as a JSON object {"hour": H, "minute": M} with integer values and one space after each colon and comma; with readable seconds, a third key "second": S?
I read {"hour": 9, "minute": 1}
